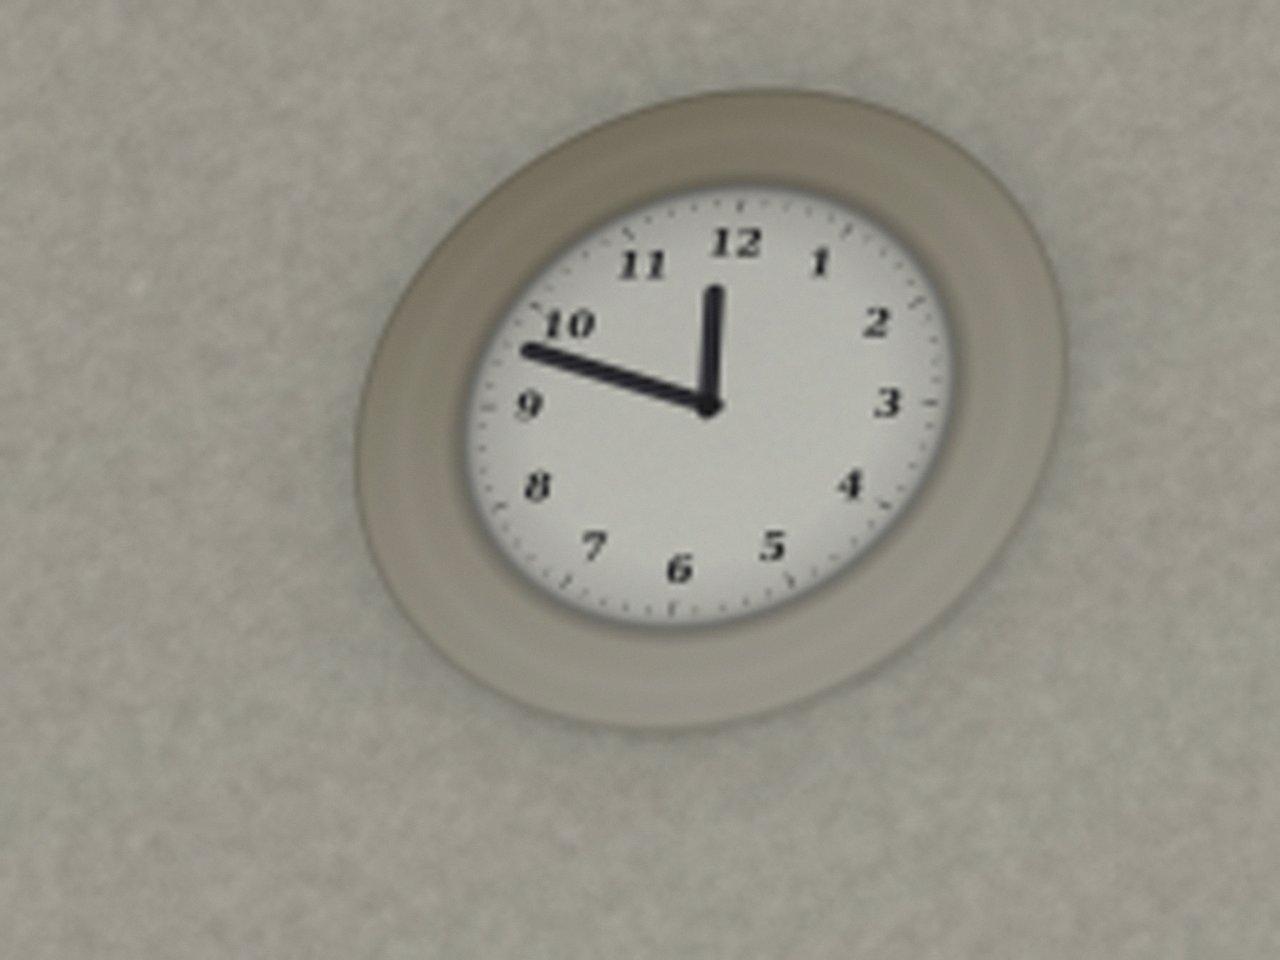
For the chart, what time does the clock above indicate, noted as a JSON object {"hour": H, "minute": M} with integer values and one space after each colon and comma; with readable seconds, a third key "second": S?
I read {"hour": 11, "minute": 48}
